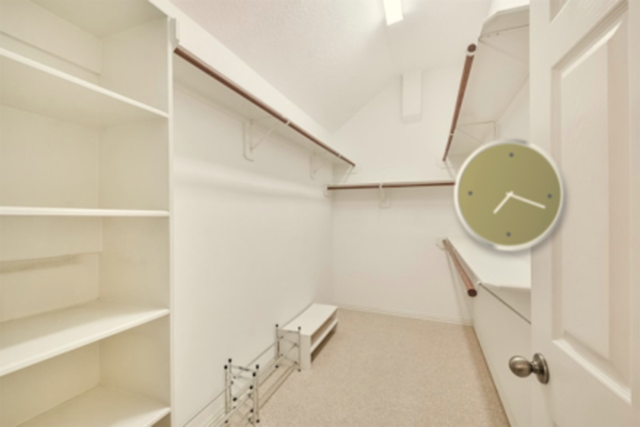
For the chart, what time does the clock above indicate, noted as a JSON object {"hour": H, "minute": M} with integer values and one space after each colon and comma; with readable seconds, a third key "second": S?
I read {"hour": 7, "minute": 18}
